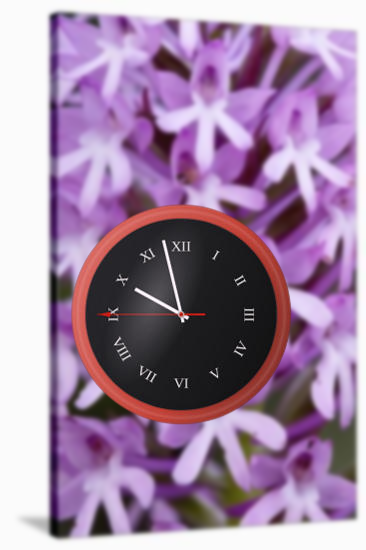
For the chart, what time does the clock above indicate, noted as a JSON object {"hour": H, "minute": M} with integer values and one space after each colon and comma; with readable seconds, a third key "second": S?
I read {"hour": 9, "minute": 57, "second": 45}
